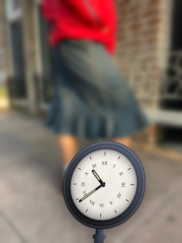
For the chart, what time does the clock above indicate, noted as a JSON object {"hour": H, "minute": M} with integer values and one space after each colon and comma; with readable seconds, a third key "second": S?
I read {"hour": 10, "minute": 39}
